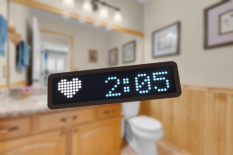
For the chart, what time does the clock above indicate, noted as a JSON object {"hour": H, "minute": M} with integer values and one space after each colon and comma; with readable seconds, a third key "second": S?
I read {"hour": 2, "minute": 5}
